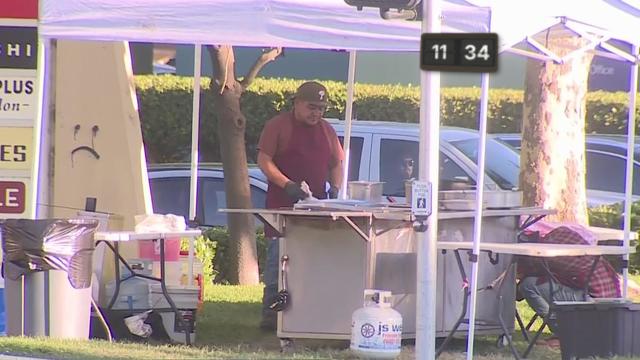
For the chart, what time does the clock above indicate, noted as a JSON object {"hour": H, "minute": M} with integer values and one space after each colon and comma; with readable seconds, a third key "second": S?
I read {"hour": 11, "minute": 34}
